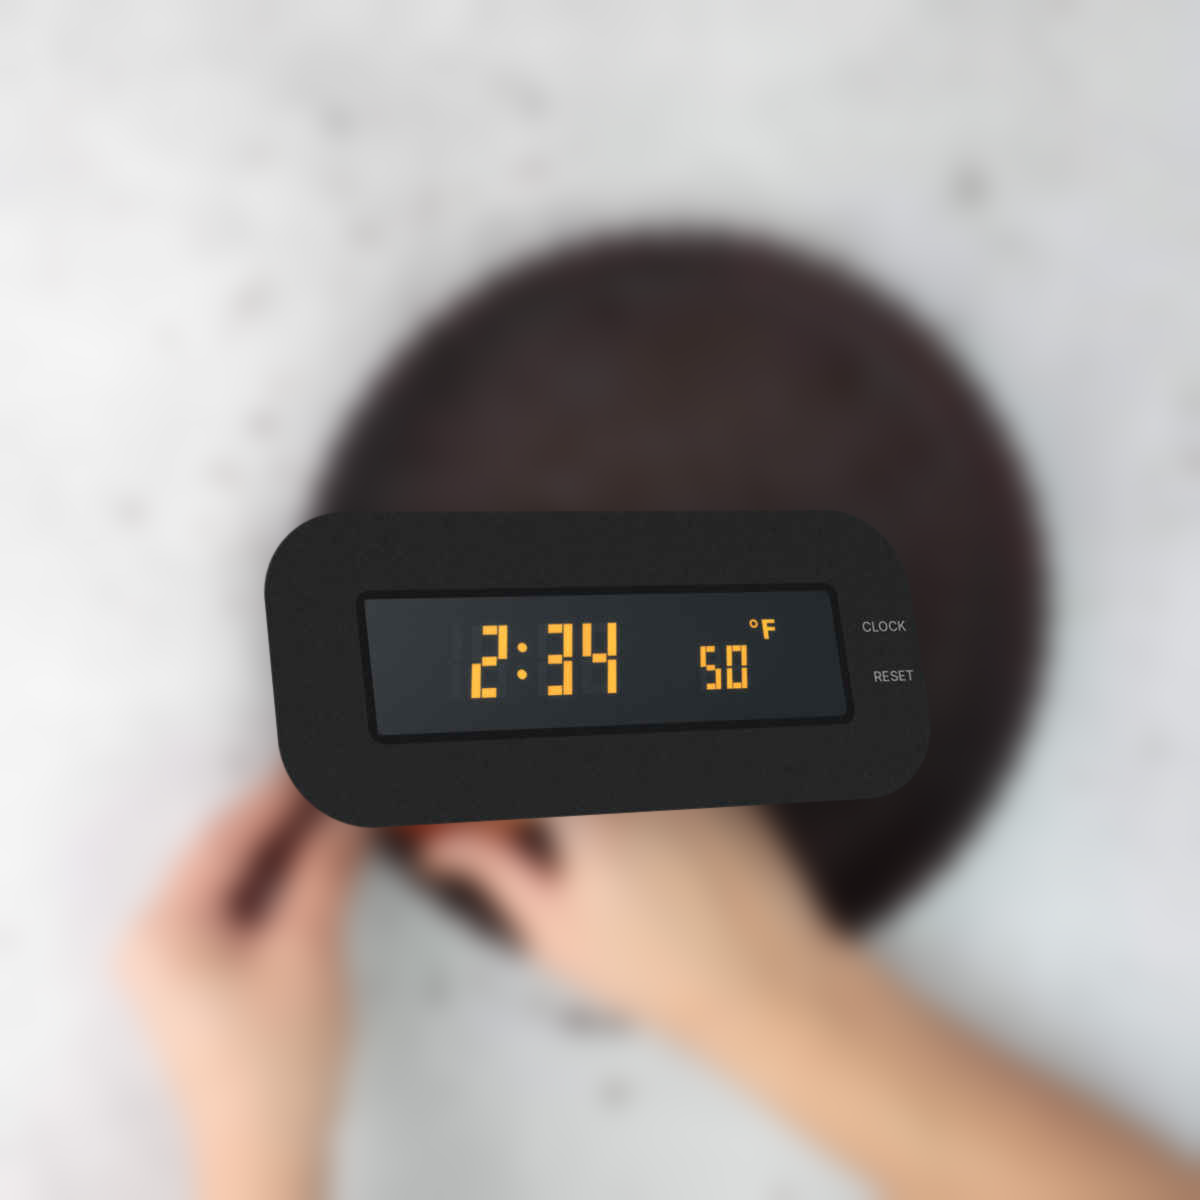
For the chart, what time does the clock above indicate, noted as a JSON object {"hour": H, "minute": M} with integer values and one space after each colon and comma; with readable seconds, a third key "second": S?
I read {"hour": 2, "minute": 34}
